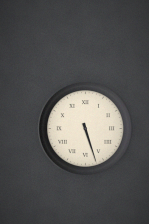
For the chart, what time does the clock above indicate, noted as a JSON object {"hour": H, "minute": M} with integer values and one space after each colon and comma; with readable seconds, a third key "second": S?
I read {"hour": 5, "minute": 27}
